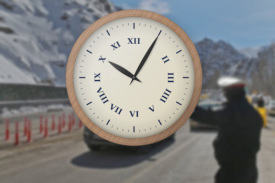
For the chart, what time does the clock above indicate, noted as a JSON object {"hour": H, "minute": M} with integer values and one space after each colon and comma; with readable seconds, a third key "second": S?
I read {"hour": 10, "minute": 5}
